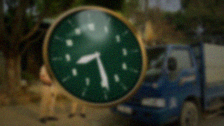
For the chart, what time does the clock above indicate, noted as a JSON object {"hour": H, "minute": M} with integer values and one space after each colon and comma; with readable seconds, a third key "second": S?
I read {"hour": 8, "minute": 29}
